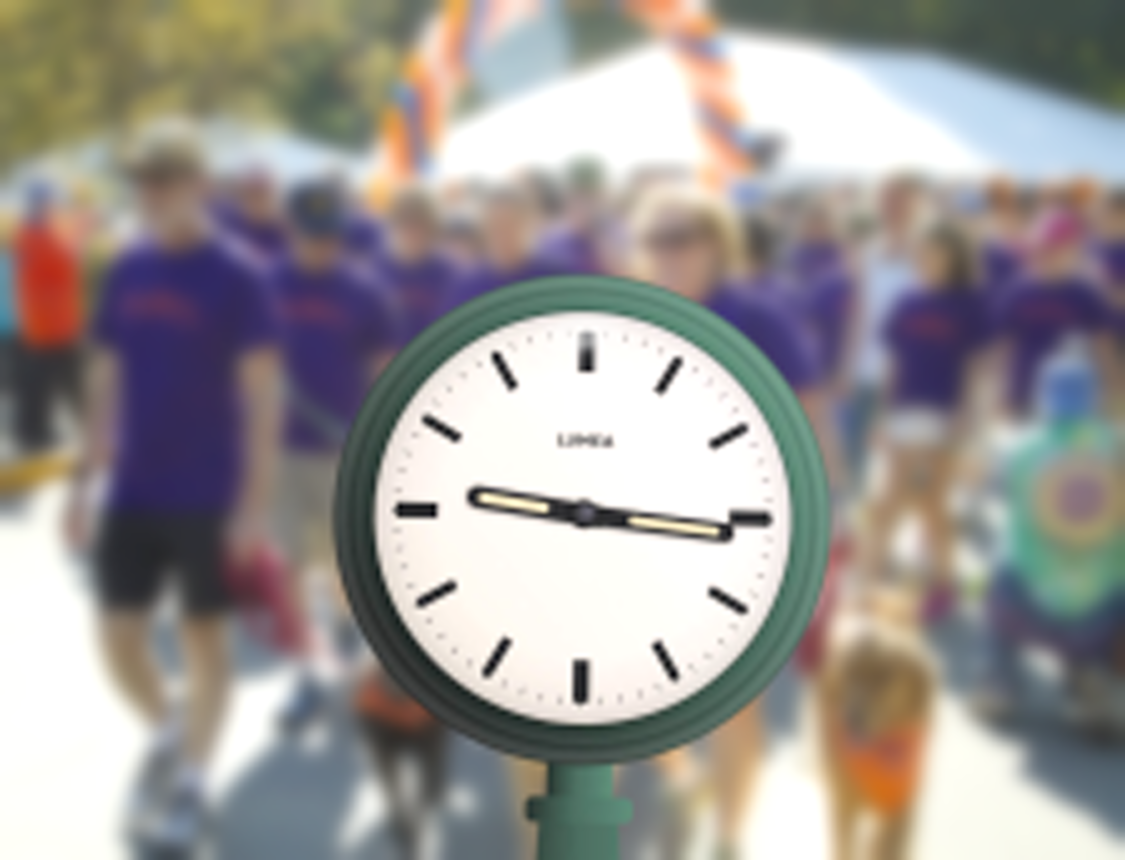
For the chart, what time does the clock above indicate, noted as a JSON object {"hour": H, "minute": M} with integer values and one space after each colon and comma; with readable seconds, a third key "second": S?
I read {"hour": 9, "minute": 16}
